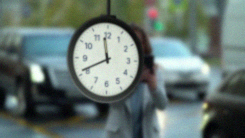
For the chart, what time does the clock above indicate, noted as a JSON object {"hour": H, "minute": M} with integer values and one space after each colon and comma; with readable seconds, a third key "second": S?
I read {"hour": 11, "minute": 41}
